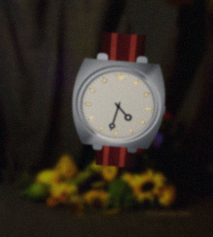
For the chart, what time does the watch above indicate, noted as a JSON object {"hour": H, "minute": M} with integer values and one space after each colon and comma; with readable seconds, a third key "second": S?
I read {"hour": 4, "minute": 32}
